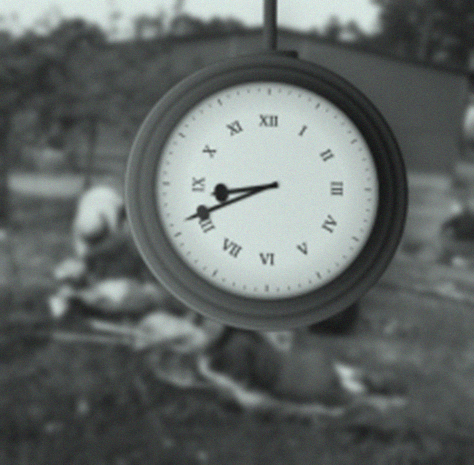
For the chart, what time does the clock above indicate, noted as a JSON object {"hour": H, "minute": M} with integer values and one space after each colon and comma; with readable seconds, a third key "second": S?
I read {"hour": 8, "minute": 41}
